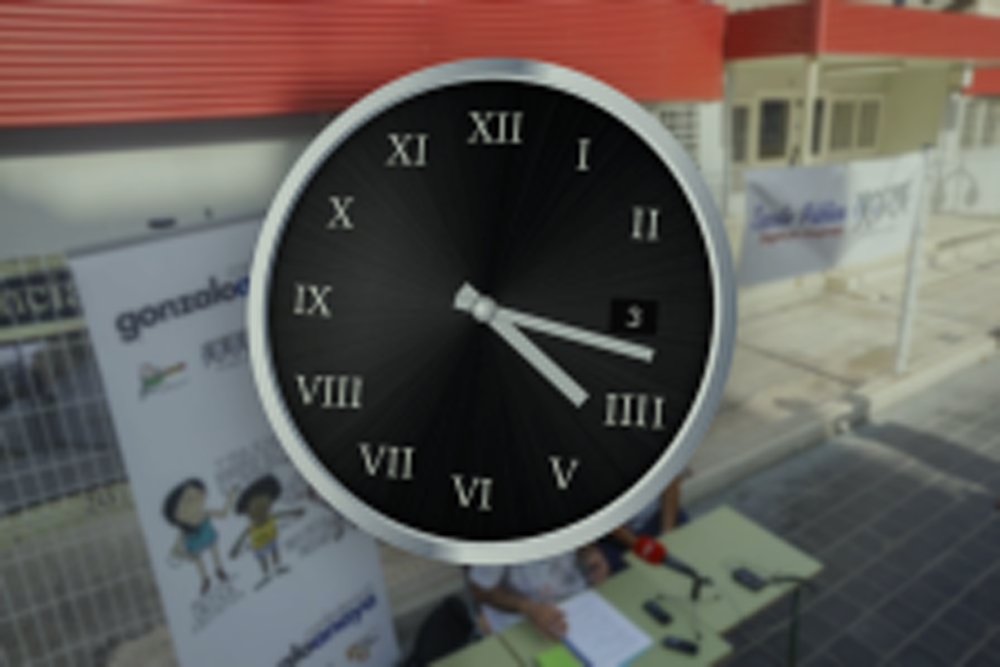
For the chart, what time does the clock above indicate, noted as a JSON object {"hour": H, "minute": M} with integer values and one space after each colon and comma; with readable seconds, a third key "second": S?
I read {"hour": 4, "minute": 17}
